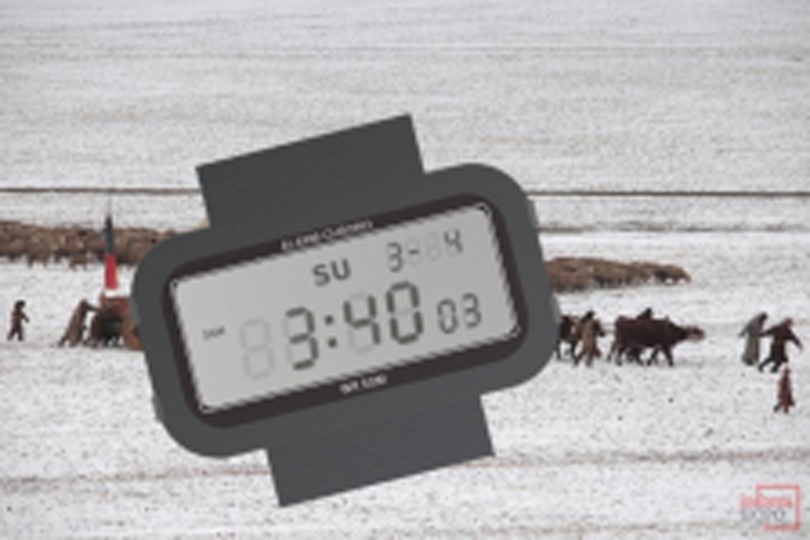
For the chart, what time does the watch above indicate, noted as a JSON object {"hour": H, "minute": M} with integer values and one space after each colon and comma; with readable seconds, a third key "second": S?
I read {"hour": 3, "minute": 40, "second": 3}
